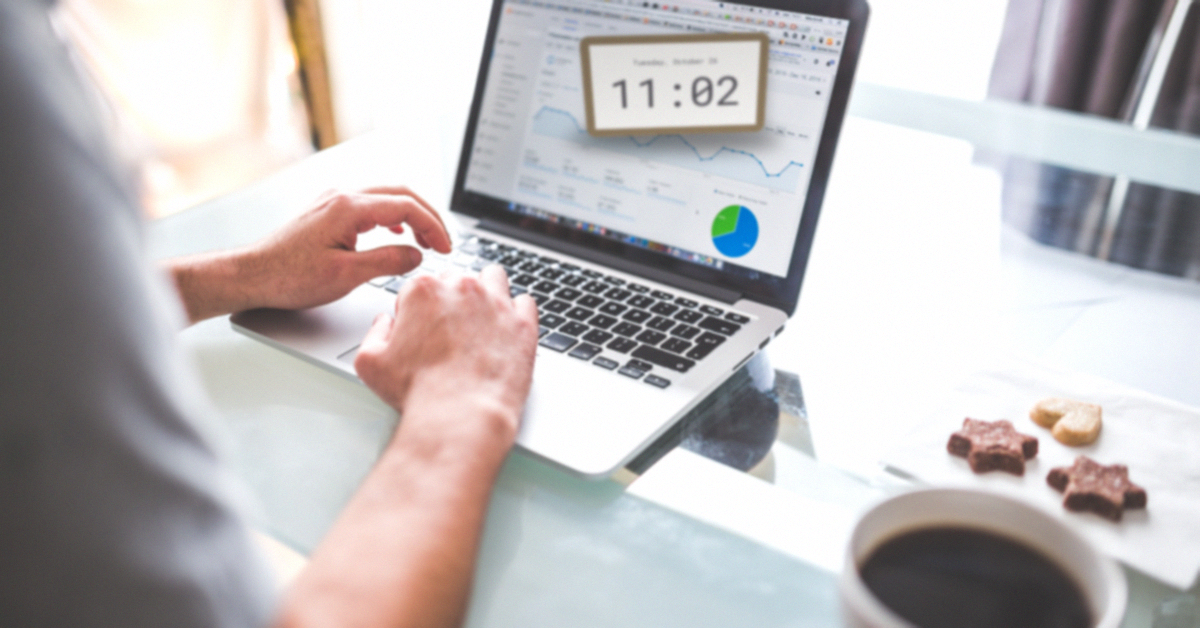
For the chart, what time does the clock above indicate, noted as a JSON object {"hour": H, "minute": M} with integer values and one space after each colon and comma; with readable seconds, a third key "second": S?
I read {"hour": 11, "minute": 2}
